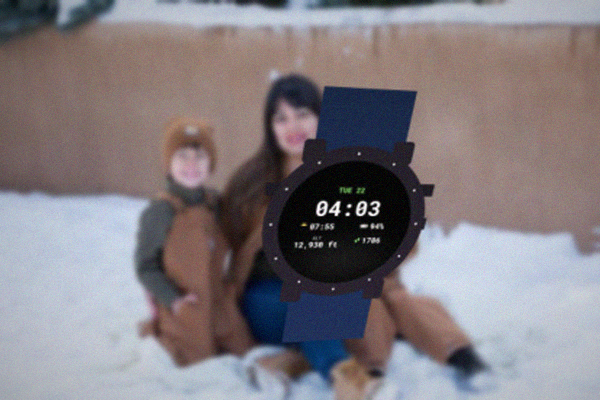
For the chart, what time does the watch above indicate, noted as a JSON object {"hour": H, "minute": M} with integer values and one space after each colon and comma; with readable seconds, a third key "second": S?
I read {"hour": 4, "minute": 3}
